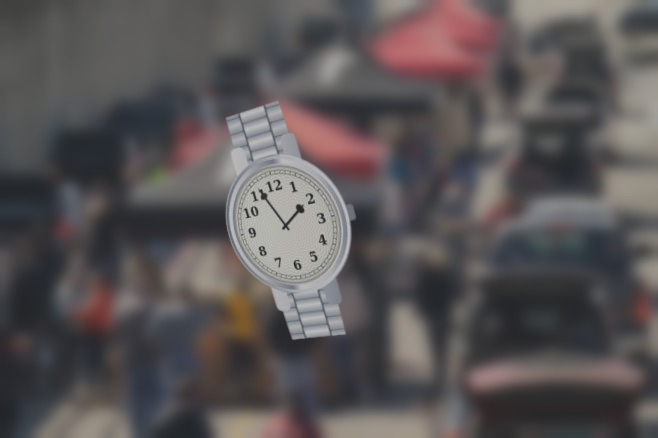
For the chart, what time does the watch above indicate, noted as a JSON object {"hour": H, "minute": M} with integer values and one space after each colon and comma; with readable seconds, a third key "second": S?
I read {"hour": 1, "minute": 56}
